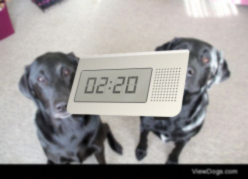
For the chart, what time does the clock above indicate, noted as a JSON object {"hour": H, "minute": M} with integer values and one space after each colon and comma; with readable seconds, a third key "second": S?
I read {"hour": 2, "minute": 20}
